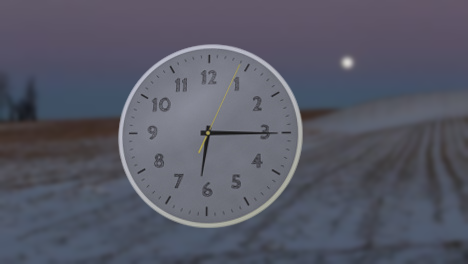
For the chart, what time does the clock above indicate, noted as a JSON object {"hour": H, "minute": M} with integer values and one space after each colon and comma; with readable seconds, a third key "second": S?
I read {"hour": 6, "minute": 15, "second": 4}
